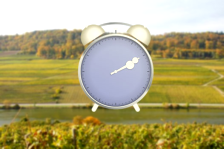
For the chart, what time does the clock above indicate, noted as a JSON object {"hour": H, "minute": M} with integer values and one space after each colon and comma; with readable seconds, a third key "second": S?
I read {"hour": 2, "minute": 10}
